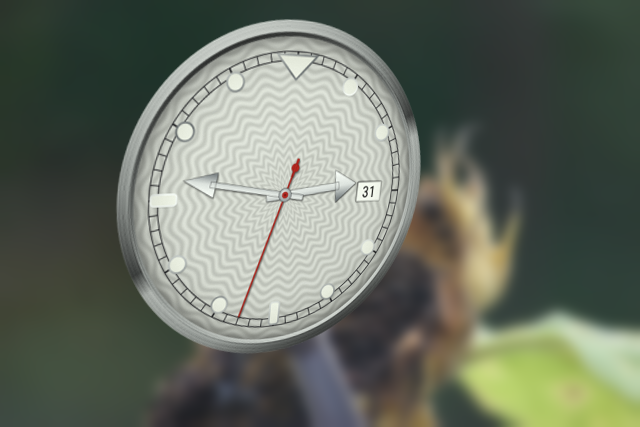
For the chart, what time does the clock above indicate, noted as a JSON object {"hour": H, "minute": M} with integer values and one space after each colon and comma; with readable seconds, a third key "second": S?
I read {"hour": 2, "minute": 46, "second": 33}
